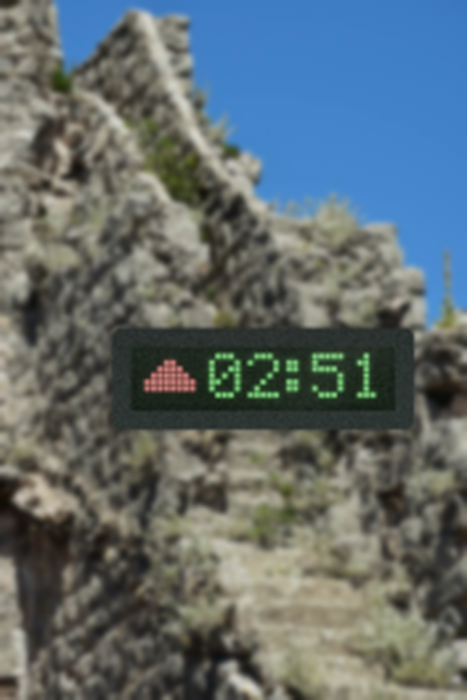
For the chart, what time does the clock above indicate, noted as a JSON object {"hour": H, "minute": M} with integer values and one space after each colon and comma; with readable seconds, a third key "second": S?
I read {"hour": 2, "minute": 51}
